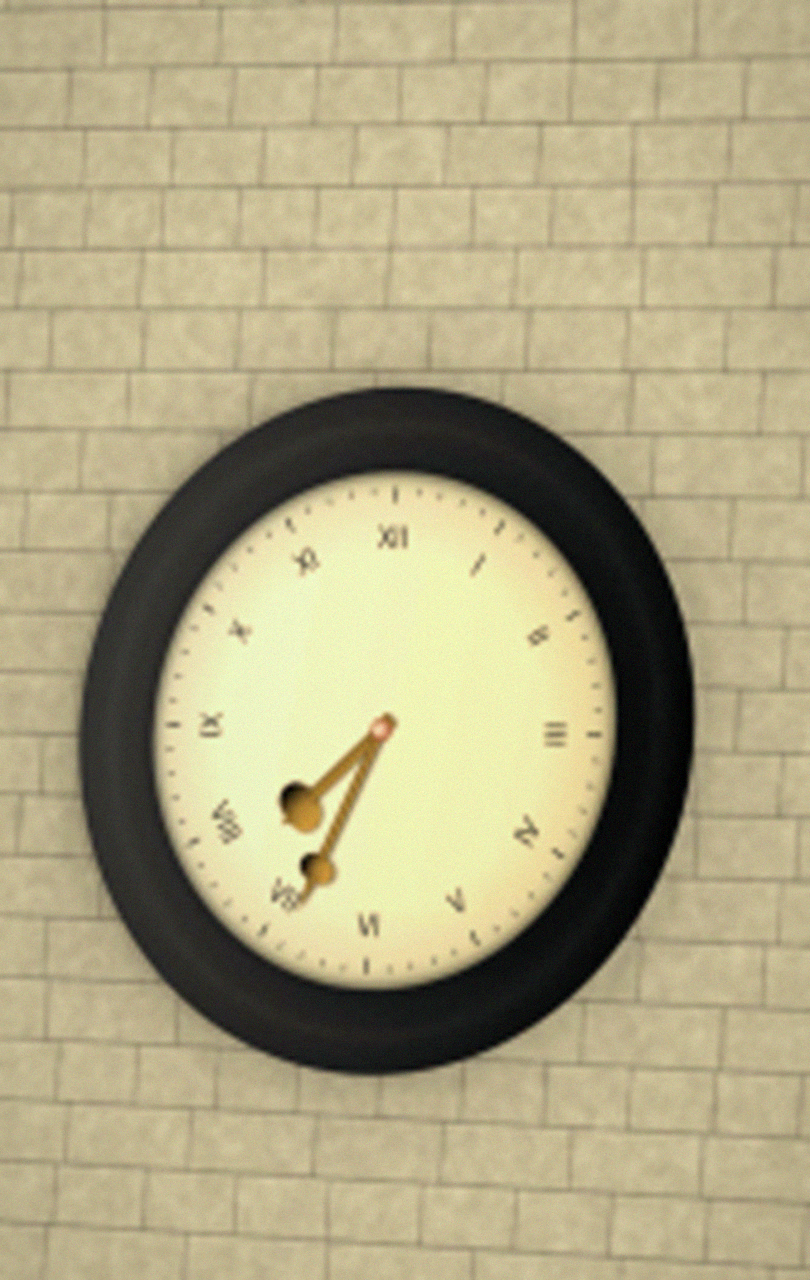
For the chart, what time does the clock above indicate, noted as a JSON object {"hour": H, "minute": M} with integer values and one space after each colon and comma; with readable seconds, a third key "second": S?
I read {"hour": 7, "minute": 34}
